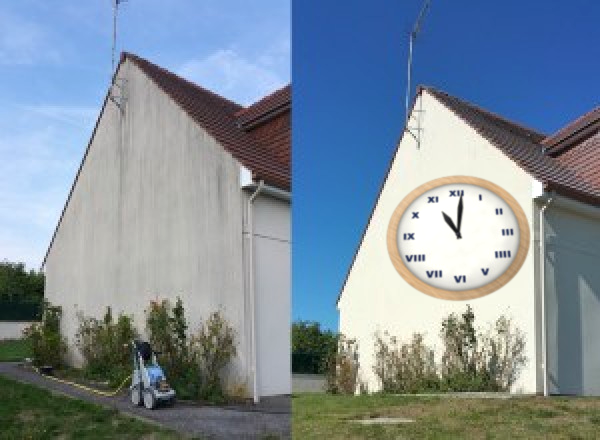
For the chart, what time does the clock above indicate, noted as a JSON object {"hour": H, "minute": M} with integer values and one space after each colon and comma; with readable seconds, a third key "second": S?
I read {"hour": 11, "minute": 1}
